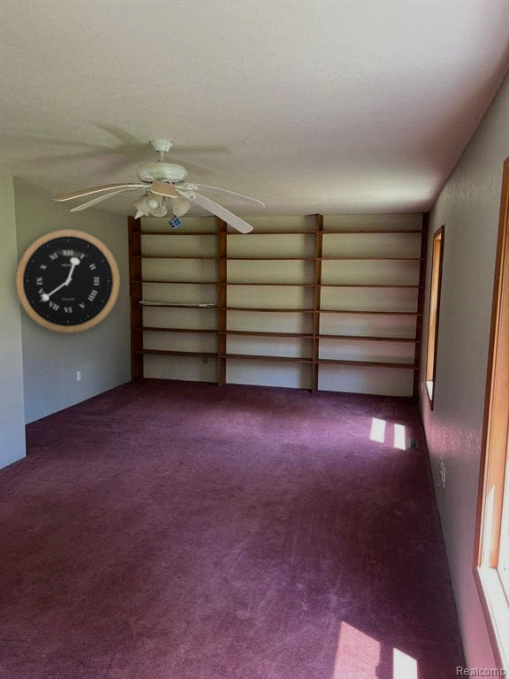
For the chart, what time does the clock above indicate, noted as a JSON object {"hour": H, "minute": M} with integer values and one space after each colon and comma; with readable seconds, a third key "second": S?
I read {"hour": 12, "minute": 39}
